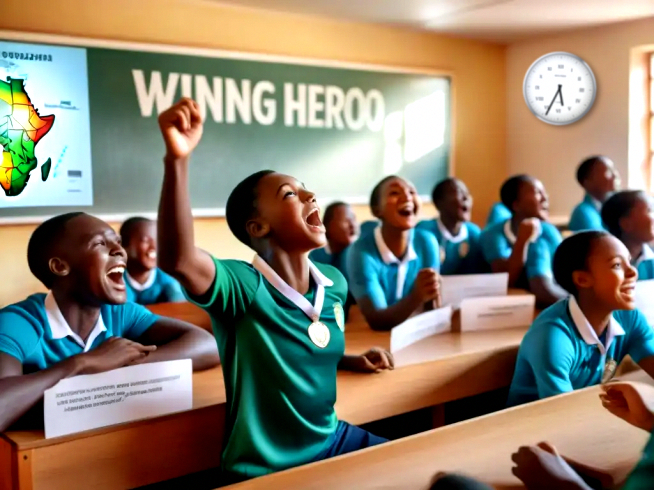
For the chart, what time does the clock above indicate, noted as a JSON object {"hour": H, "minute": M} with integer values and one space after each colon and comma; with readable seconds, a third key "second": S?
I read {"hour": 5, "minute": 34}
